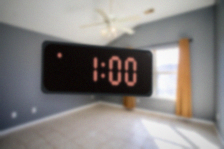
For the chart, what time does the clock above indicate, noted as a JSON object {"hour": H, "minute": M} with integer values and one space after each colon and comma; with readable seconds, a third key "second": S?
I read {"hour": 1, "minute": 0}
